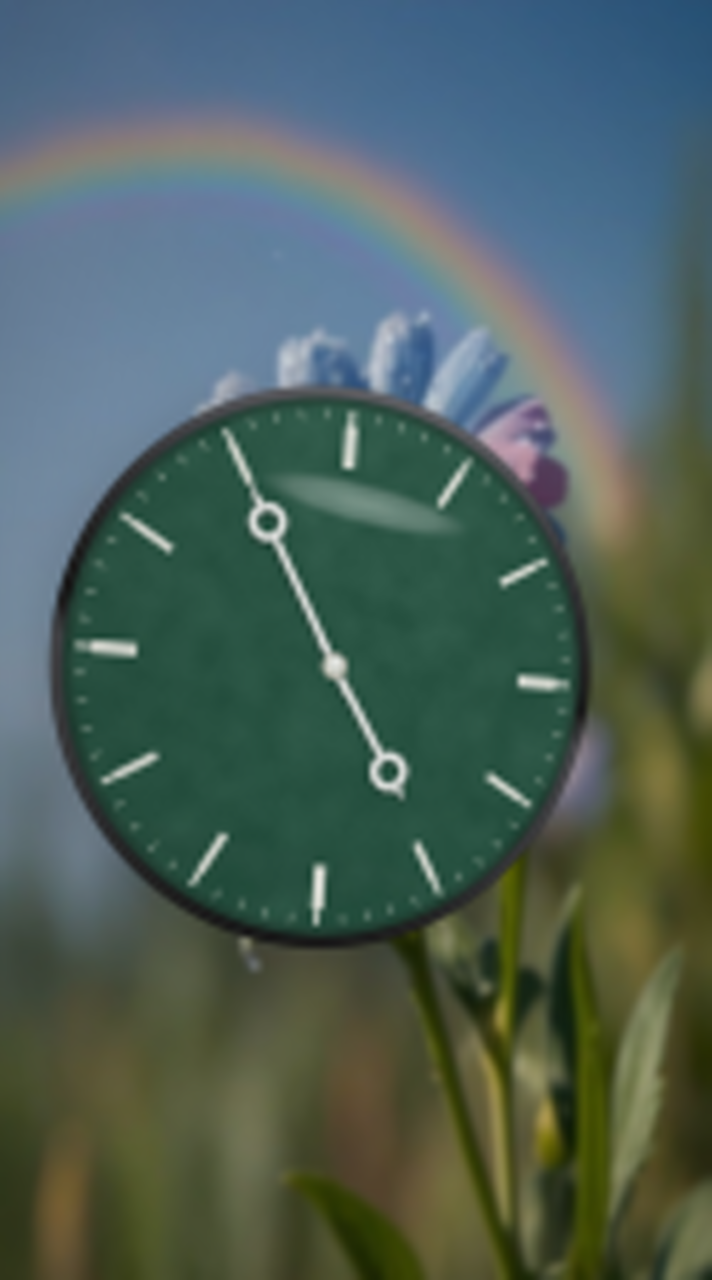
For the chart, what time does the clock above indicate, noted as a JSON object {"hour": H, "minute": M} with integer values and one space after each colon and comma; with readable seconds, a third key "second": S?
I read {"hour": 4, "minute": 55}
